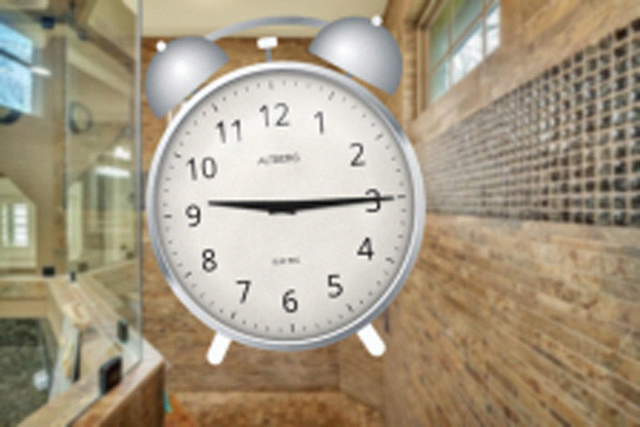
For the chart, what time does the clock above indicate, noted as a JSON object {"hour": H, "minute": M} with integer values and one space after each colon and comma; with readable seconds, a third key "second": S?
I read {"hour": 9, "minute": 15}
